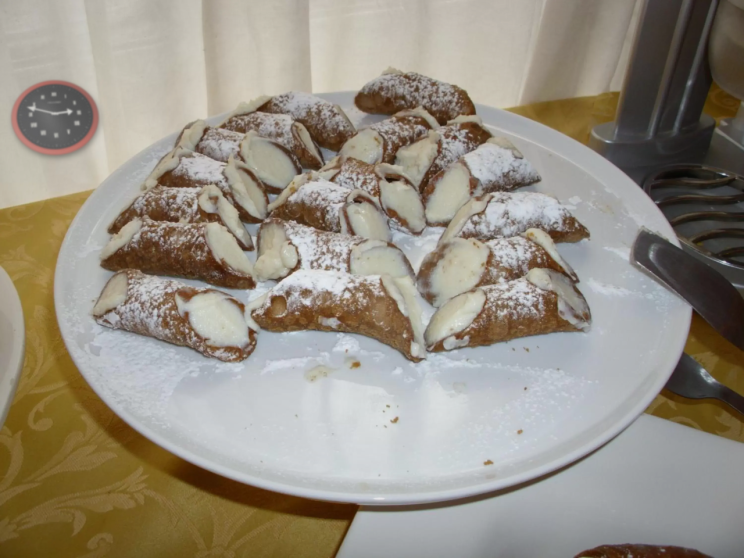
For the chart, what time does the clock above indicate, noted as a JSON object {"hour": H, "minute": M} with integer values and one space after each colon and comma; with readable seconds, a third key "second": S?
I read {"hour": 2, "minute": 48}
